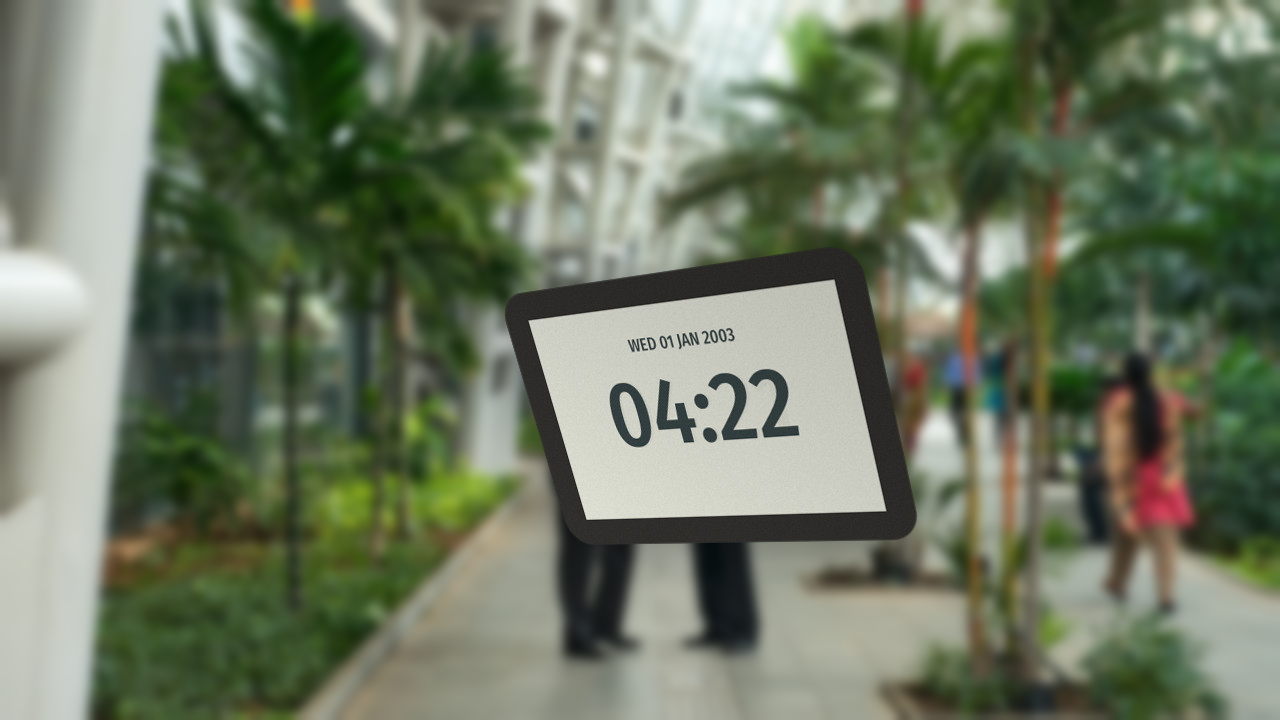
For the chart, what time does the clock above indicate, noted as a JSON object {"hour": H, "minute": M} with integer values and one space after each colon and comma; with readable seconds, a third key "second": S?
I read {"hour": 4, "minute": 22}
